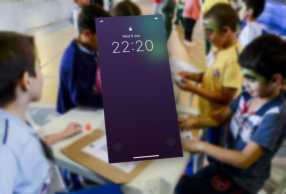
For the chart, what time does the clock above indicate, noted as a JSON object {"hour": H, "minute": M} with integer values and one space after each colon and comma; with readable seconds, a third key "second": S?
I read {"hour": 22, "minute": 20}
